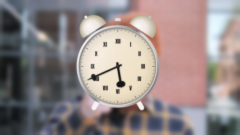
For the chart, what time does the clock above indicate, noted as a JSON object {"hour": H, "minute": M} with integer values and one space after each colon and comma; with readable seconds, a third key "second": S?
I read {"hour": 5, "minute": 41}
